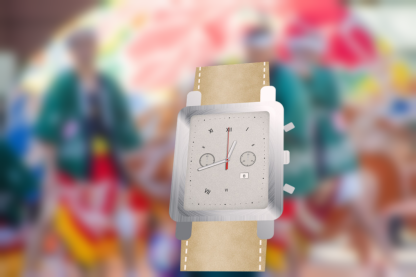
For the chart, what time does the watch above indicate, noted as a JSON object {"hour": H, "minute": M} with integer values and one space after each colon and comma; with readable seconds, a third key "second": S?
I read {"hour": 12, "minute": 42}
